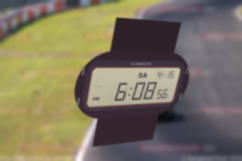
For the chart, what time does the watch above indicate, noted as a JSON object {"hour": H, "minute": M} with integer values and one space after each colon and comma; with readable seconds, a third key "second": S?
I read {"hour": 6, "minute": 8}
